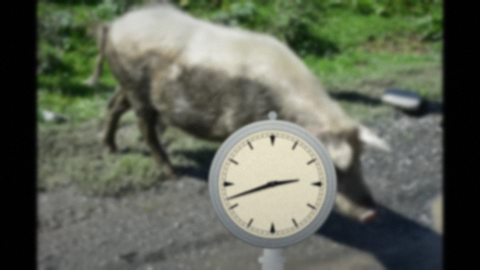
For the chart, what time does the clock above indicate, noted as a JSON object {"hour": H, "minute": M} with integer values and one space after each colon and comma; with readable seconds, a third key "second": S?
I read {"hour": 2, "minute": 42}
